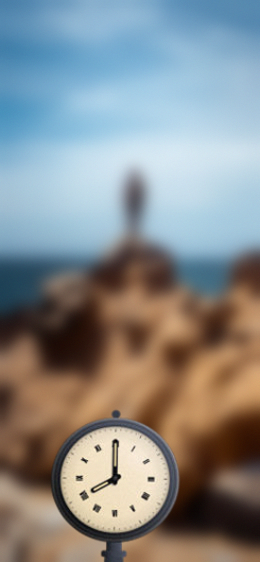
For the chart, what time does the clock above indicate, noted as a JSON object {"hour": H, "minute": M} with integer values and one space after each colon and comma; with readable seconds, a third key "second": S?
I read {"hour": 8, "minute": 0}
